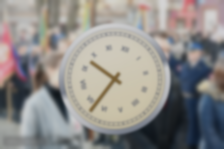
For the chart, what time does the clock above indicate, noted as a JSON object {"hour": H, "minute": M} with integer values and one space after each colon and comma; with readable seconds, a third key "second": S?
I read {"hour": 9, "minute": 33}
